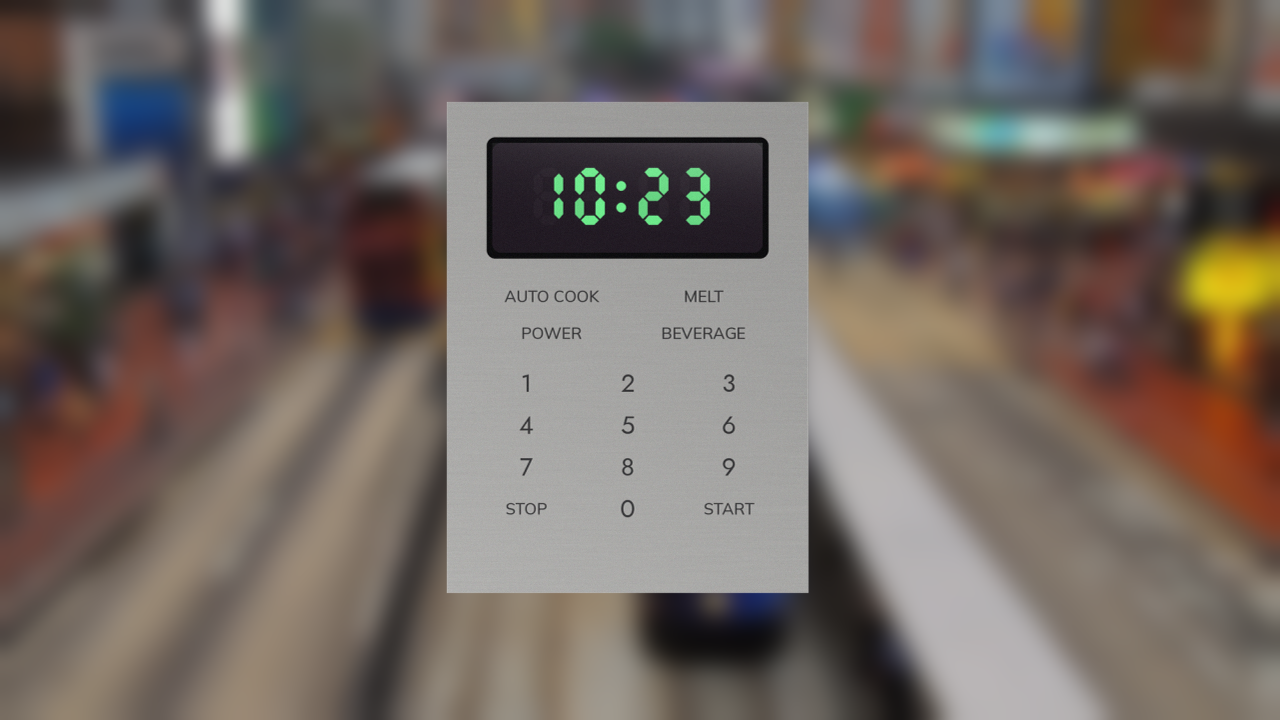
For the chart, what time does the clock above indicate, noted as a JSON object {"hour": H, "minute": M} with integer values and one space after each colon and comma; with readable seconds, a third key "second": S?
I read {"hour": 10, "minute": 23}
